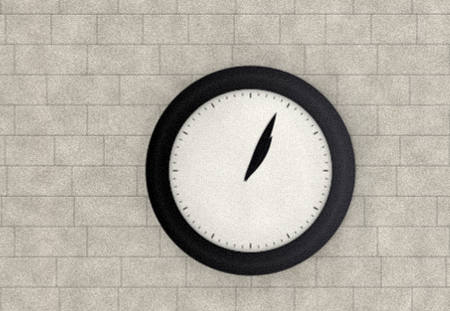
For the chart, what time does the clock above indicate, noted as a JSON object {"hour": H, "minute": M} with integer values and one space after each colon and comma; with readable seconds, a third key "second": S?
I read {"hour": 1, "minute": 4}
